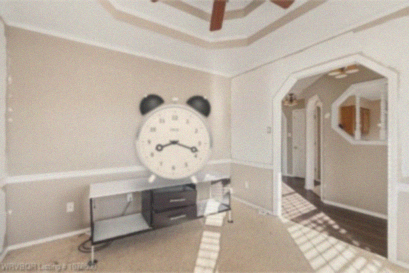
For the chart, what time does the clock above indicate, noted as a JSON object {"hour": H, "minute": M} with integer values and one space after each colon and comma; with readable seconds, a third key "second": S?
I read {"hour": 8, "minute": 18}
